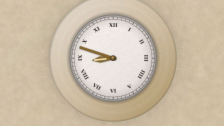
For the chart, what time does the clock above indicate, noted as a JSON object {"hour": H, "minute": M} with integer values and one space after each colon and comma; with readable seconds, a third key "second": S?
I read {"hour": 8, "minute": 48}
